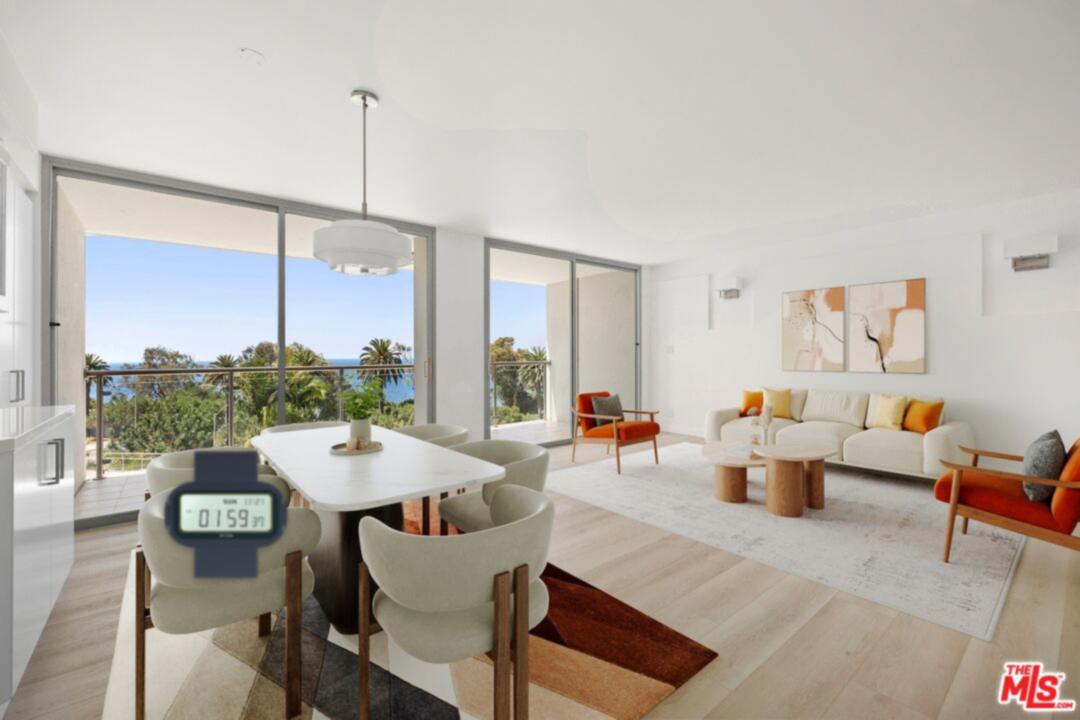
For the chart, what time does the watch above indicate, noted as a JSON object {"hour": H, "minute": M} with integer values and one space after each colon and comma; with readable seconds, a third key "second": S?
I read {"hour": 1, "minute": 59}
